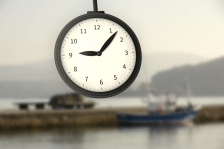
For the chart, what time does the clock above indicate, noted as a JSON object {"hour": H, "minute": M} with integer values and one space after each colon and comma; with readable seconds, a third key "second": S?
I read {"hour": 9, "minute": 7}
